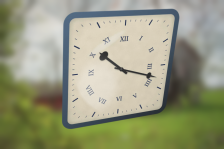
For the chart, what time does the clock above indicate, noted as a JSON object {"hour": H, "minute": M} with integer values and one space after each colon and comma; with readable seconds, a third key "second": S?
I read {"hour": 10, "minute": 18}
